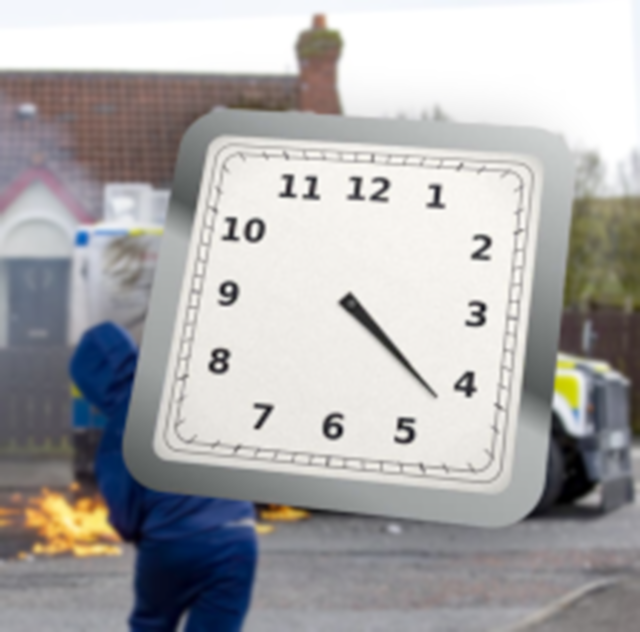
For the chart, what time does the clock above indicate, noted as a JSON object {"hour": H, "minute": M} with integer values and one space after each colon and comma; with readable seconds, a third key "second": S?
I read {"hour": 4, "minute": 22}
